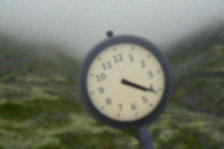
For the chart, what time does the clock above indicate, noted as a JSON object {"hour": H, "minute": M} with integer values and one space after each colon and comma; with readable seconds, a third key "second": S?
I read {"hour": 4, "minute": 21}
